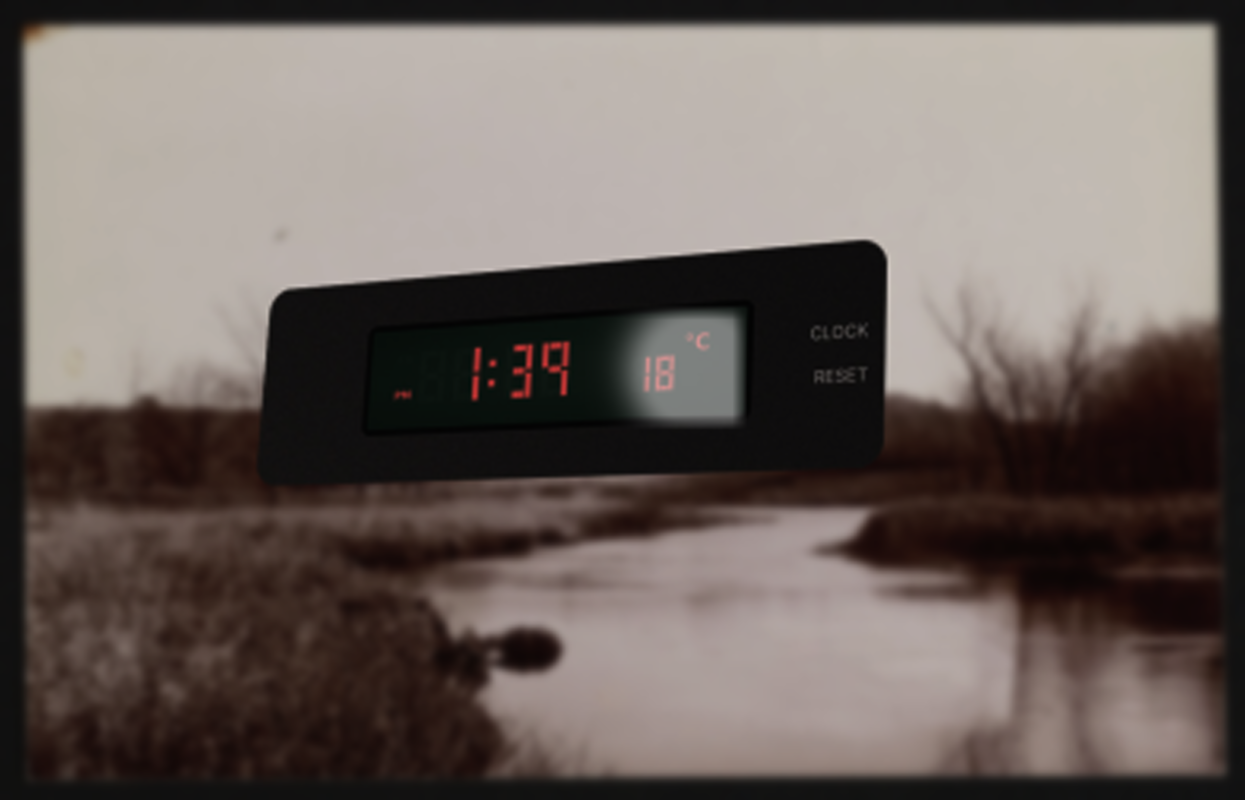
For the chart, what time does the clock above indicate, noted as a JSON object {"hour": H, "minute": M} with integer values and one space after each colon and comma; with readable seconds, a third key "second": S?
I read {"hour": 1, "minute": 39}
